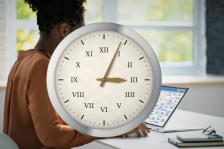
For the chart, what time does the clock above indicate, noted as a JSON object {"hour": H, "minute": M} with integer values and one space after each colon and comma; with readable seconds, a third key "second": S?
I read {"hour": 3, "minute": 4}
